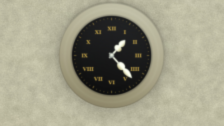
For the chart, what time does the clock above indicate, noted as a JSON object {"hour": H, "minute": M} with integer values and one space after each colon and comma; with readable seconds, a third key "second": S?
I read {"hour": 1, "minute": 23}
